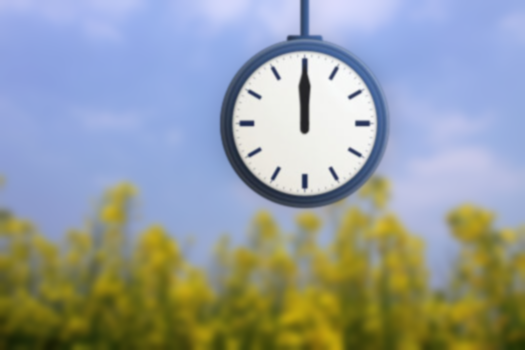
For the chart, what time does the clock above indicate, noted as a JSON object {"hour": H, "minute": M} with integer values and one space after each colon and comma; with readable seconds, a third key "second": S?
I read {"hour": 12, "minute": 0}
